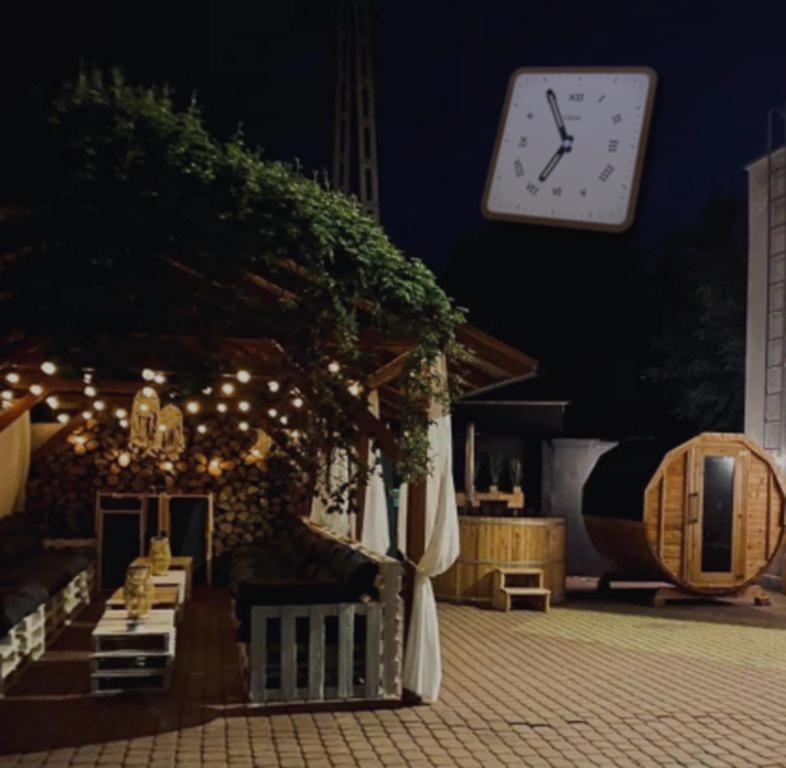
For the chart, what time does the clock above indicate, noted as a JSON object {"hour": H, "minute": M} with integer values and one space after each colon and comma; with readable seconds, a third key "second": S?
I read {"hour": 6, "minute": 55}
